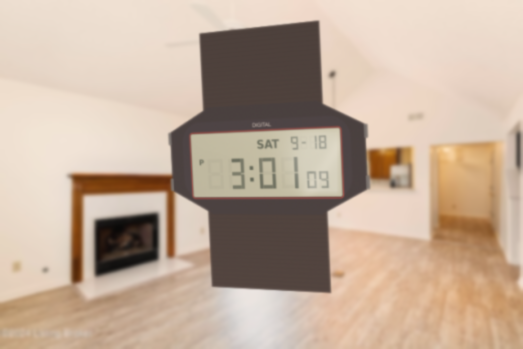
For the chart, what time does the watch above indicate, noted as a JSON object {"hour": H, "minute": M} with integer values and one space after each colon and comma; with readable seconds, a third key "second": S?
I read {"hour": 3, "minute": 1, "second": 9}
